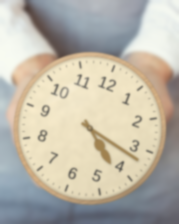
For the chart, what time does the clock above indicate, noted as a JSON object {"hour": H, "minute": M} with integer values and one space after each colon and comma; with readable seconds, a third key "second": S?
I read {"hour": 4, "minute": 17}
